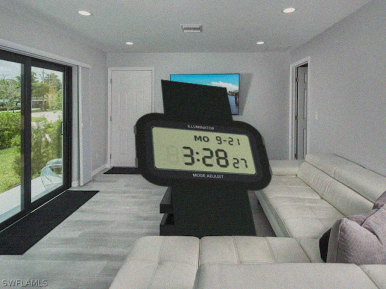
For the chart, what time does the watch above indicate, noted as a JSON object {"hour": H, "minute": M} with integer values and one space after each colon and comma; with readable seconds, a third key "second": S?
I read {"hour": 3, "minute": 28, "second": 27}
